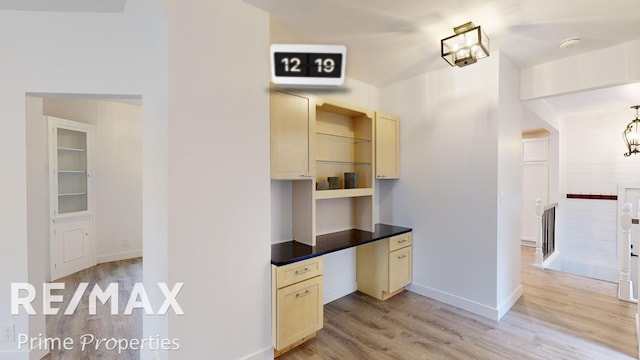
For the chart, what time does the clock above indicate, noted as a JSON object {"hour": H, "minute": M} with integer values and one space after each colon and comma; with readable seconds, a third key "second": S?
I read {"hour": 12, "minute": 19}
